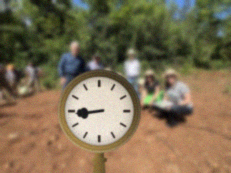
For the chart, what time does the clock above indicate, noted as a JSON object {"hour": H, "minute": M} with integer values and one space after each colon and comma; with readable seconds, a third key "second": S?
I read {"hour": 8, "minute": 44}
